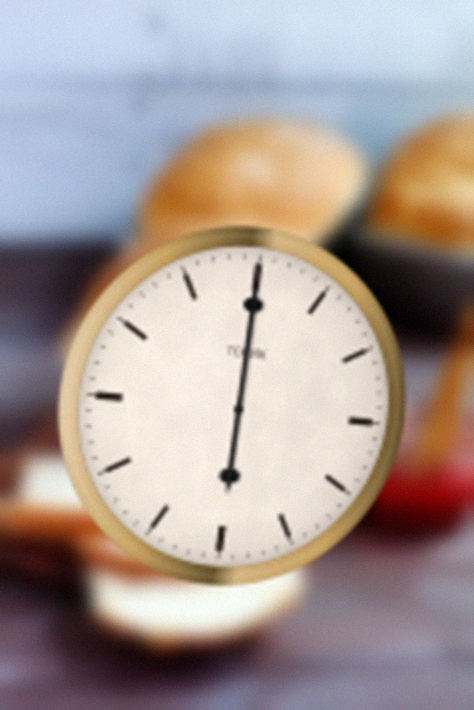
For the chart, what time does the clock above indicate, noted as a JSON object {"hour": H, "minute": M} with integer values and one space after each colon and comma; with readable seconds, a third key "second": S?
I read {"hour": 6, "minute": 0}
